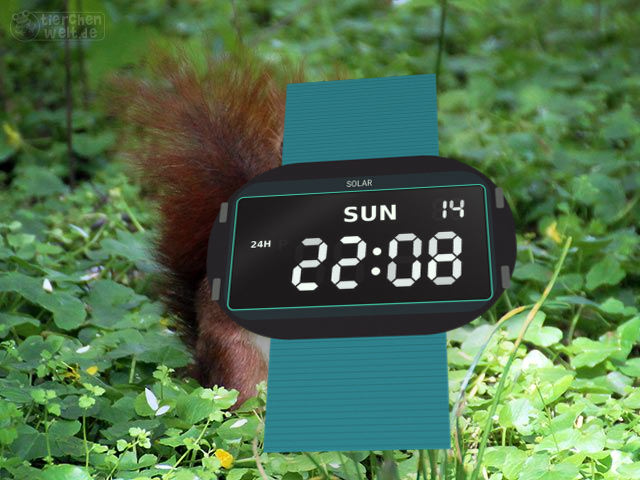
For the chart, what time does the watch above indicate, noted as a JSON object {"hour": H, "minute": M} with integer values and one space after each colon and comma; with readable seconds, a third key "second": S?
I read {"hour": 22, "minute": 8}
